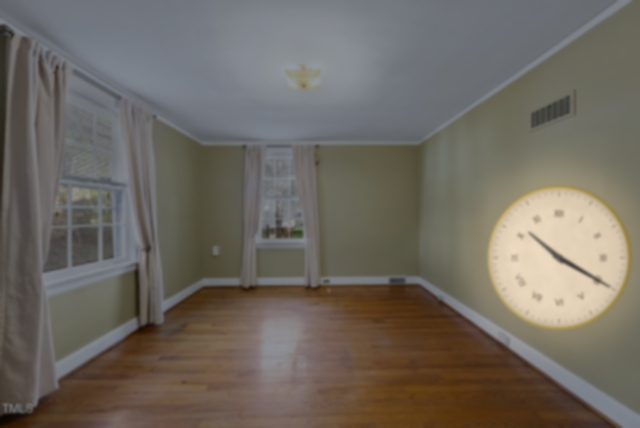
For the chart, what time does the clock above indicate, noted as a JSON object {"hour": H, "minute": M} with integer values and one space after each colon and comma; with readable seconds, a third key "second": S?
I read {"hour": 10, "minute": 20}
